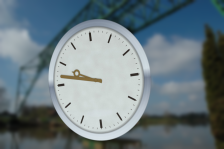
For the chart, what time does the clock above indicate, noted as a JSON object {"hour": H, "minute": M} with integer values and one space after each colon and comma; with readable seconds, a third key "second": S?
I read {"hour": 9, "minute": 47}
